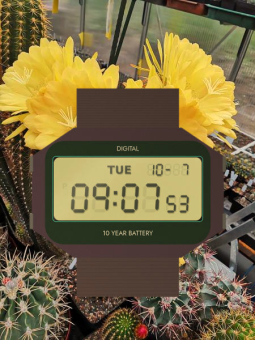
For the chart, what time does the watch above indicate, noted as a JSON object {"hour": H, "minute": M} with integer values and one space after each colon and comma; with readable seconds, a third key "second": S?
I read {"hour": 9, "minute": 7, "second": 53}
